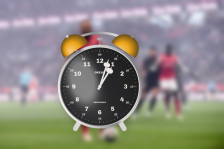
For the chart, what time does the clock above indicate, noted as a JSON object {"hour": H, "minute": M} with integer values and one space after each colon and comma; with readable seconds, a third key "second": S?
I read {"hour": 1, "minute": 3}
